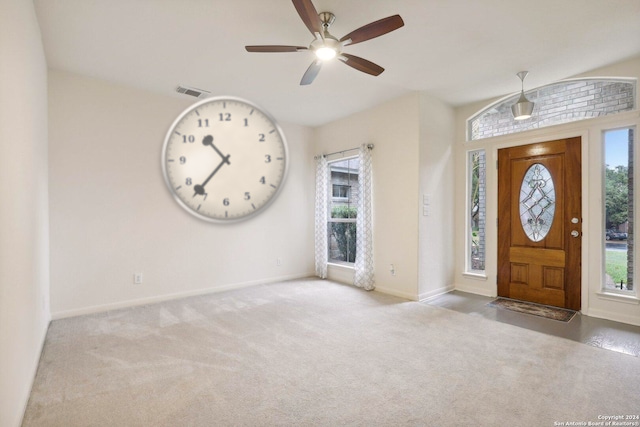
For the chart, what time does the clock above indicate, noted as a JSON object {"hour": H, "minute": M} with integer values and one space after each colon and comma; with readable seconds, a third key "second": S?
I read {"hour": 10, "minute": 37}
